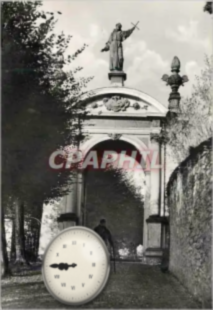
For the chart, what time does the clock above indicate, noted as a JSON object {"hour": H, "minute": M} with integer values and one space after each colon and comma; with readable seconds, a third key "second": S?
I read {"hour": 8, "minute": 45}
